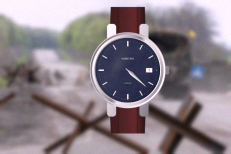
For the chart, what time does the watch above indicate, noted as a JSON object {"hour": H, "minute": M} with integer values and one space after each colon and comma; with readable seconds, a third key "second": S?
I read {"hour": 4, "minute": 22}
